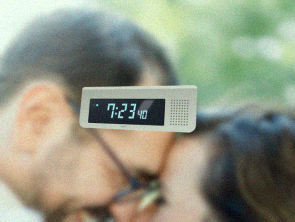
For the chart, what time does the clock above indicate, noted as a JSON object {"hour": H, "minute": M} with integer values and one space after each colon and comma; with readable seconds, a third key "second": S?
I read {"hour": 7, "minute": 23, "second": 40}
